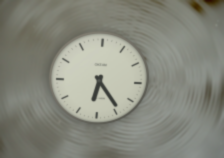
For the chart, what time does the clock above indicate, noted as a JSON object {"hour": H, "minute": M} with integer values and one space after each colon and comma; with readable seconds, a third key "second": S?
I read {"hour": 6, "minute": 24}
